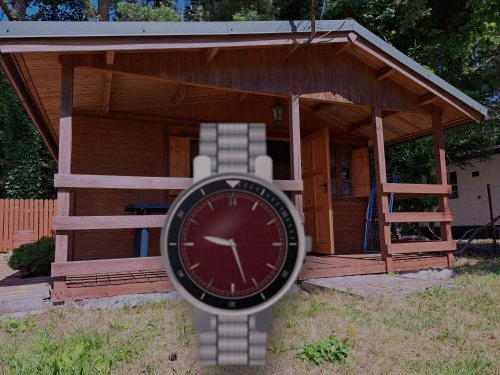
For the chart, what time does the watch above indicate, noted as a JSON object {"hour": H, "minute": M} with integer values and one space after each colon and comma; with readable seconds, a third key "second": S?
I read {"hour": 9, "minute": 27}
